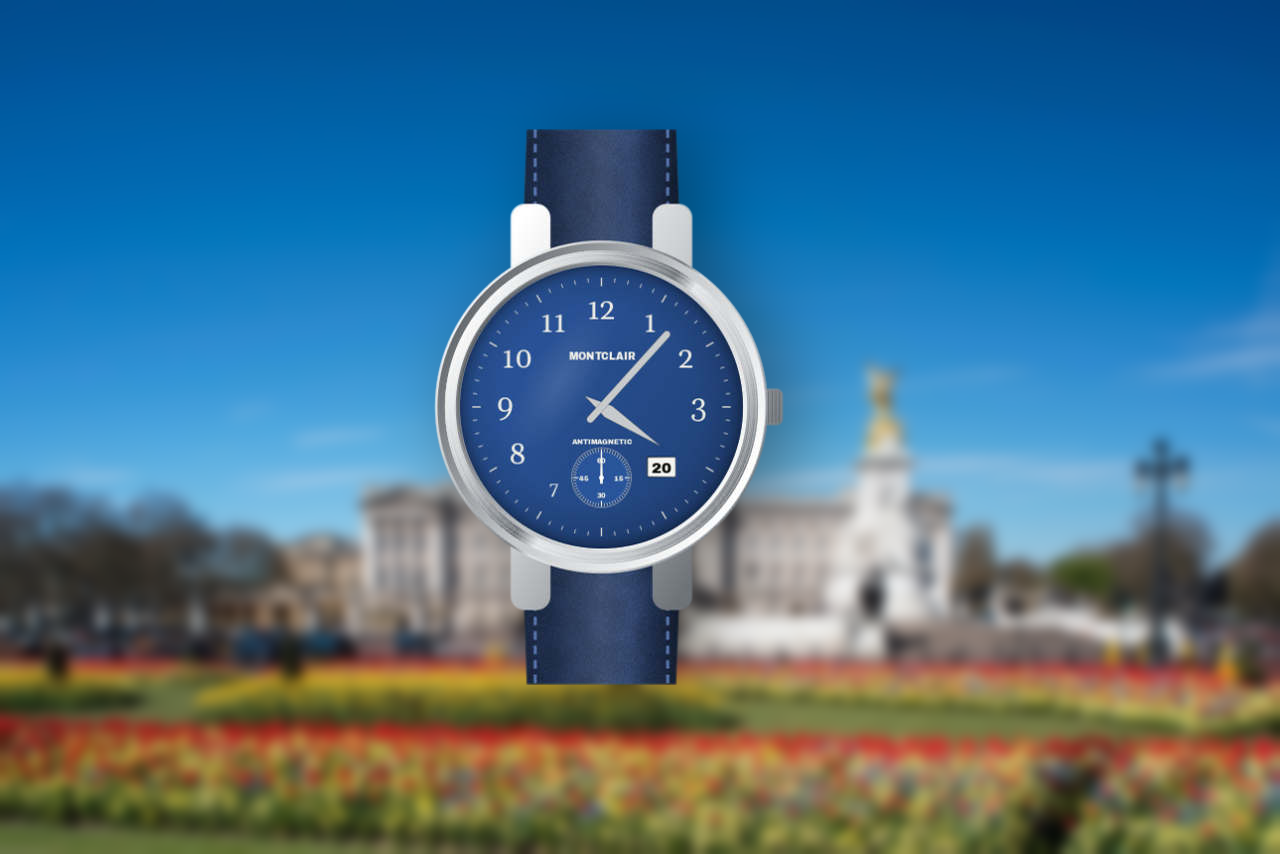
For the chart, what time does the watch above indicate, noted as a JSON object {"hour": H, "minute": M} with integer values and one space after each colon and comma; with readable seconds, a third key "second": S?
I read {"hour": 4, "minute": 7}
